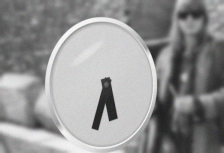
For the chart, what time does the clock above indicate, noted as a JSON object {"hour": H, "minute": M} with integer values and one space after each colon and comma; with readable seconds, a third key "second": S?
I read {"hour": 5, "minute": 33}
